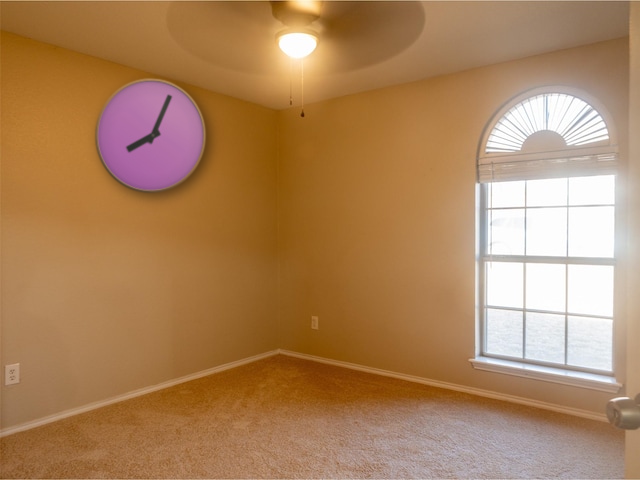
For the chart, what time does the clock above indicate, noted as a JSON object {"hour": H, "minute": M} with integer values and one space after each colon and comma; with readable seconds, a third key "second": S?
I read {"hour": 8, "minute": 4}
